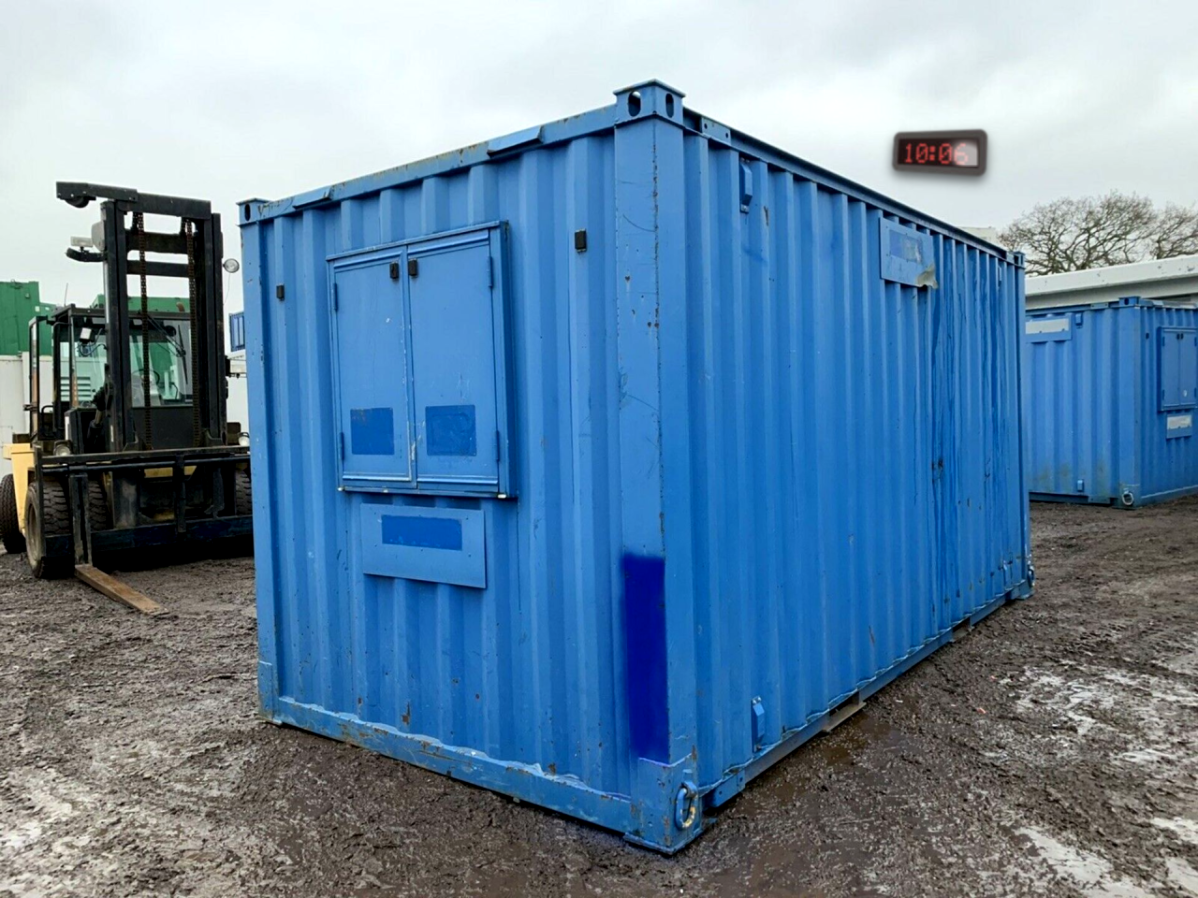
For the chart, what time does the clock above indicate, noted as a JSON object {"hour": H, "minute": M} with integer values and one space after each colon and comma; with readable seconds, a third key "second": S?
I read {"hour": 10, "minute": 6}
